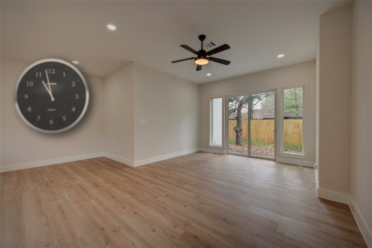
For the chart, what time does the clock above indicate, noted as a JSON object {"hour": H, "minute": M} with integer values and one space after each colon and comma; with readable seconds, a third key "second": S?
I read {"hour": 10, "minute": 58}
